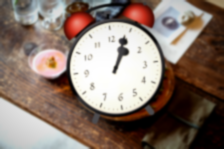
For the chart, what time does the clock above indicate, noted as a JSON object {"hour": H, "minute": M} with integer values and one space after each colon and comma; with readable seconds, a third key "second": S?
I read {"hour": 1, "minute": 4}
